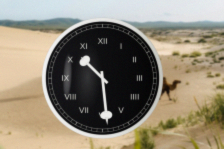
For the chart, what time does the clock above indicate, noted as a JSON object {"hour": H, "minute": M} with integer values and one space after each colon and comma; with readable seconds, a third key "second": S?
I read {"hour": 10, "minute": 29}
